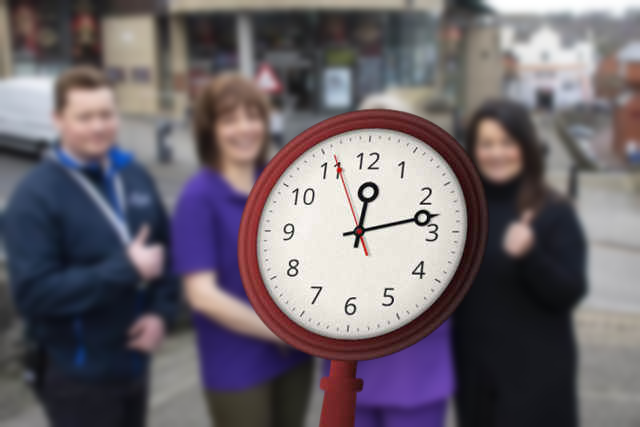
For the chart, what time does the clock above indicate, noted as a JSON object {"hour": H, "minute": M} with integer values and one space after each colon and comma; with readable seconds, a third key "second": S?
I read {"hour": 12, "minute": 12, "second": 56}
